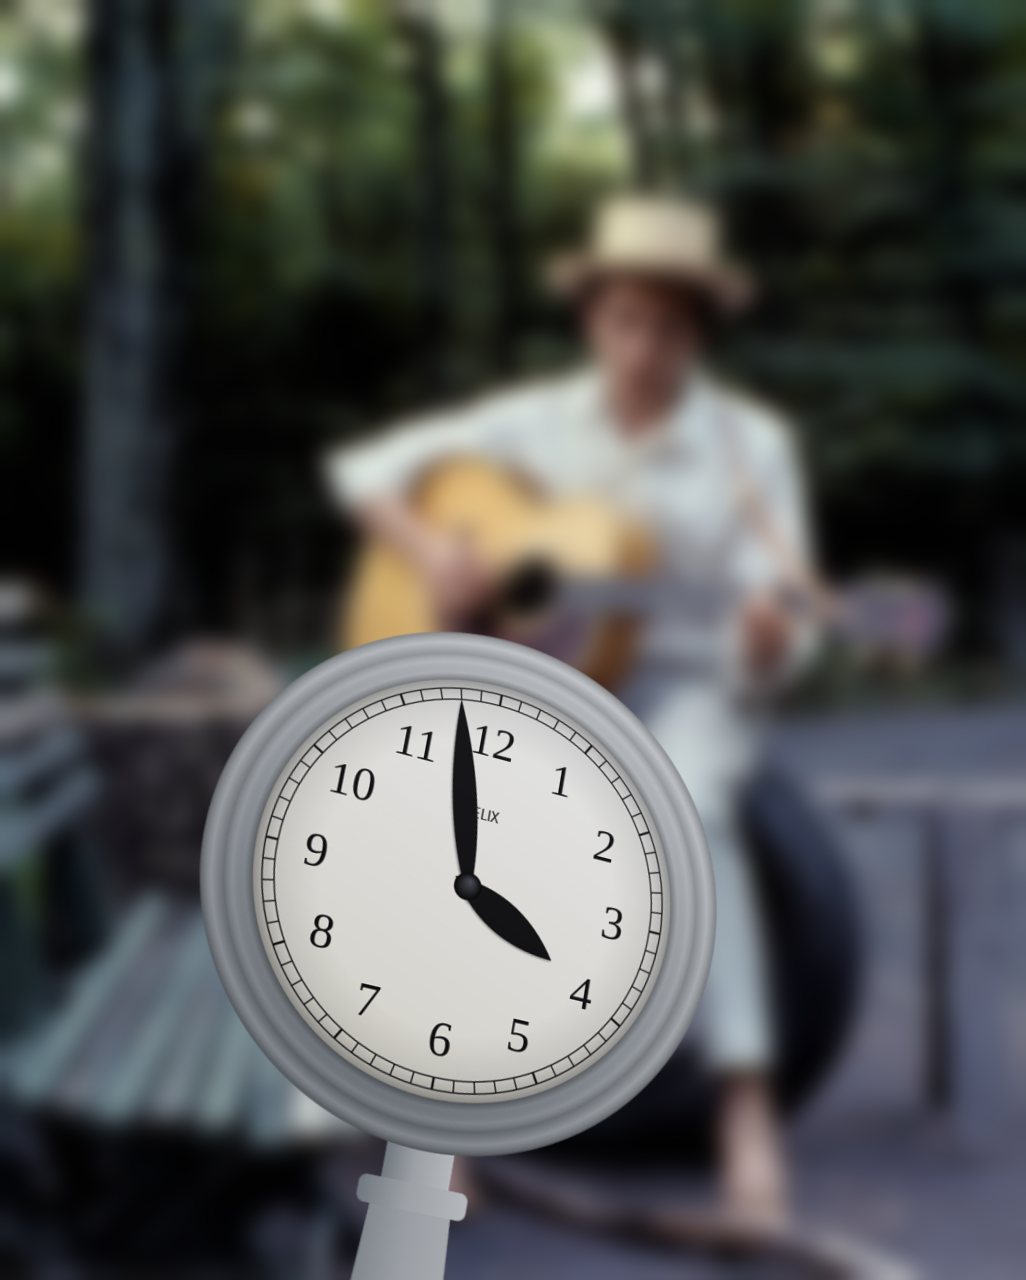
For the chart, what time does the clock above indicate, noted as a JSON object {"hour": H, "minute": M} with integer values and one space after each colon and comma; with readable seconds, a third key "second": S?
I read {"hour": 3, "minute": 58}
